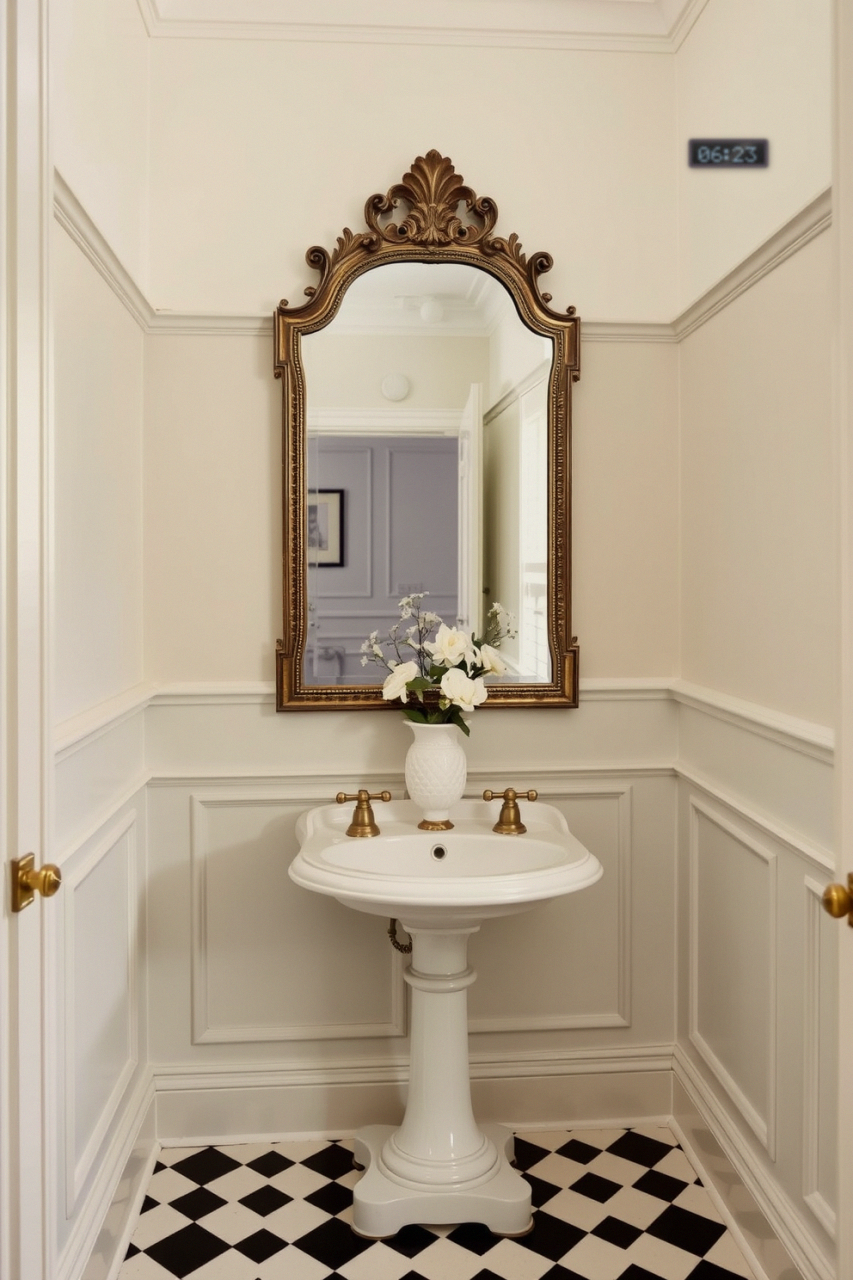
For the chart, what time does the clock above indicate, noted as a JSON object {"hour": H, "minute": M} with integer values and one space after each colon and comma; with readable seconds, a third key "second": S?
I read {"hour": 6, "minute": 23}
